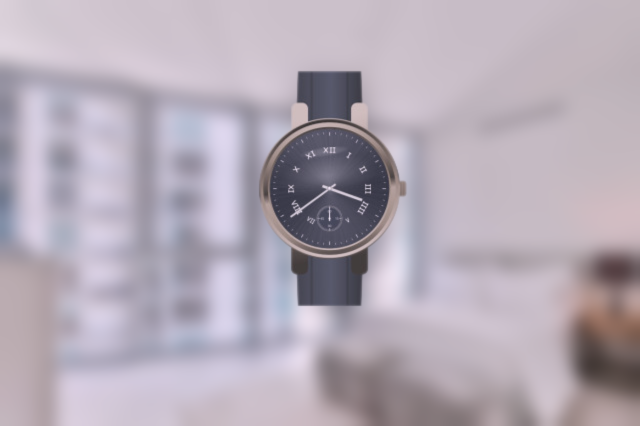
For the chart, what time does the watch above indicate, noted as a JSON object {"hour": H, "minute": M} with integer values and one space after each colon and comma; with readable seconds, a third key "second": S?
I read {"hour": 3, "minute": 39}
